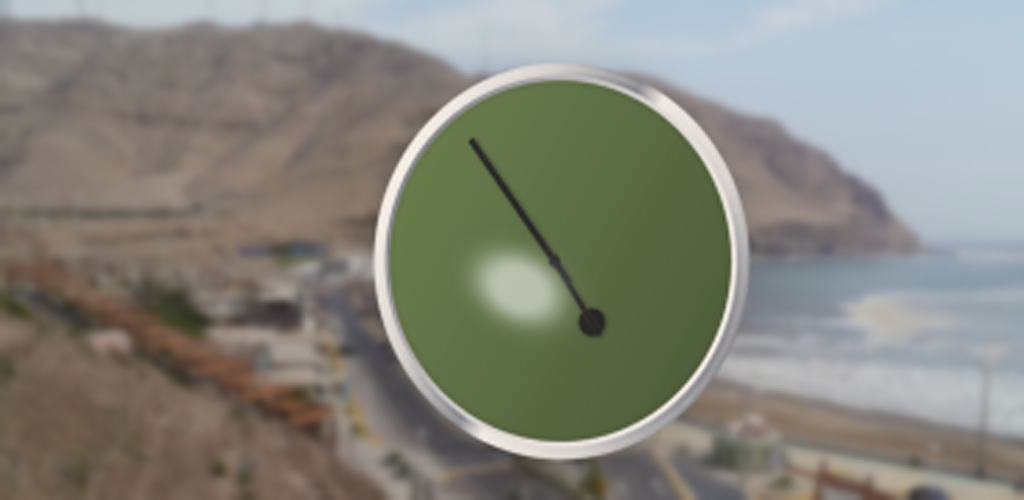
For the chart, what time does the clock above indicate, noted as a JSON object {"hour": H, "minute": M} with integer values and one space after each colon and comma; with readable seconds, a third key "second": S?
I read {"hour": 4, "minute": 54}
